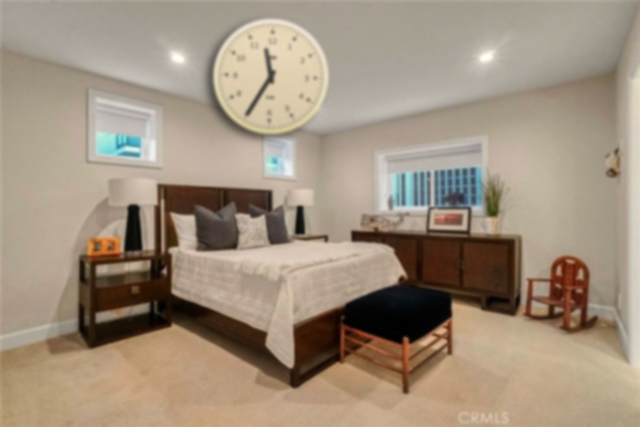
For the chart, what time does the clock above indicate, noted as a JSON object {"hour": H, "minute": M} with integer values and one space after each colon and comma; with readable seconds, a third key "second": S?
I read {"hour": 11, "minute": 35}
